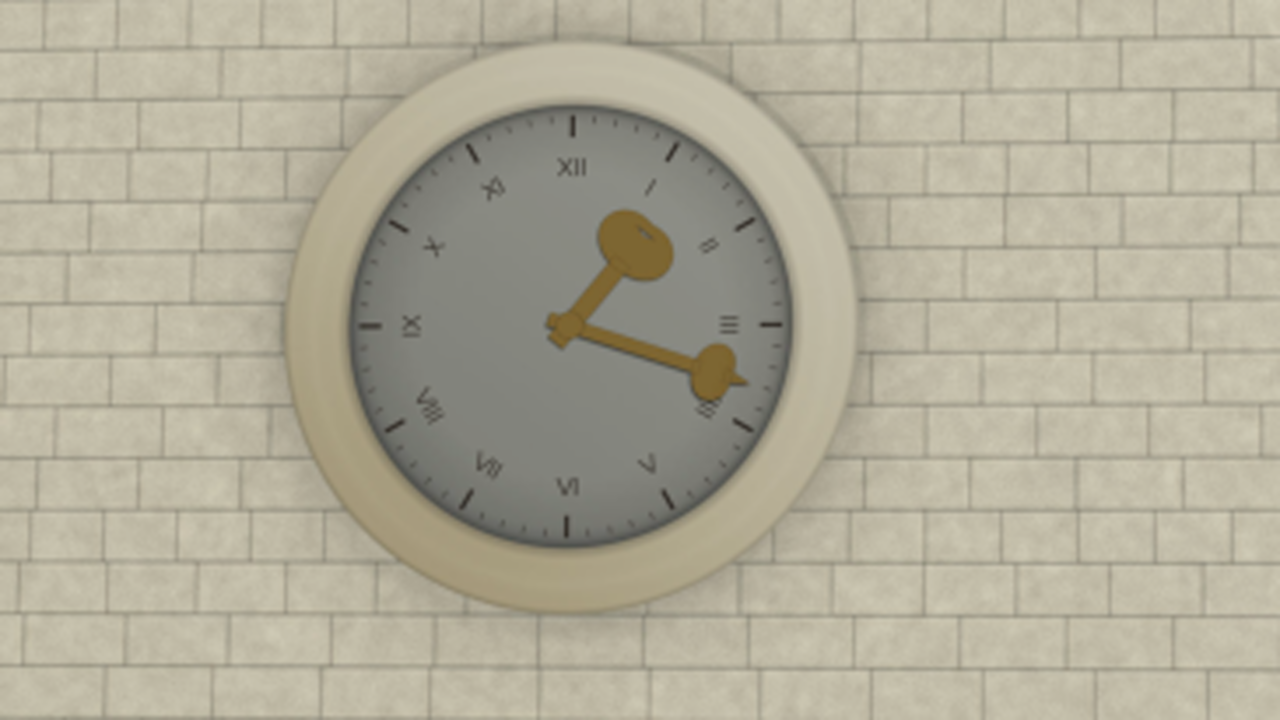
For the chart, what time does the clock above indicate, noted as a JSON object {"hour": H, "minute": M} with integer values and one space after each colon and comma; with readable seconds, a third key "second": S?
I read {"hour": 1, "minute": 18}
